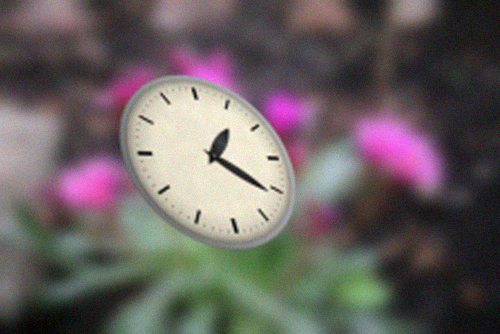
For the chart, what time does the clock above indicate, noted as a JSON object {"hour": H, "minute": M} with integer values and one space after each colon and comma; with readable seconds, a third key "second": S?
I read {"hour": 1, "minute": 21}
